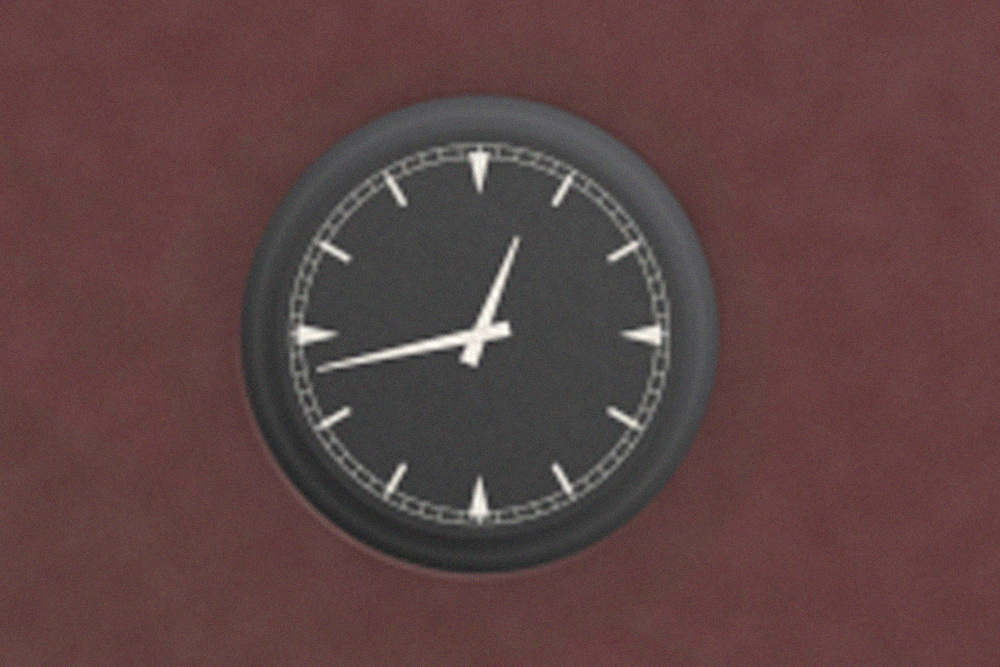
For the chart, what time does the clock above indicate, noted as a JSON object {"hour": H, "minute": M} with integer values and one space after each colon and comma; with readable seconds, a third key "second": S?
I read {"hour": 12, "minute": 43}
